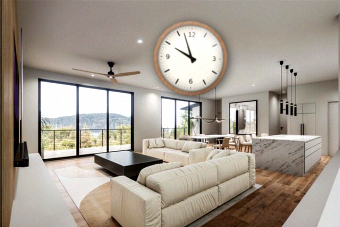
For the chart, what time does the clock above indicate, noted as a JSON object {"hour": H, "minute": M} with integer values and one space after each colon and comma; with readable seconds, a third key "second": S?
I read {"hour": 9, "minute": 57}
